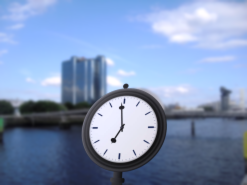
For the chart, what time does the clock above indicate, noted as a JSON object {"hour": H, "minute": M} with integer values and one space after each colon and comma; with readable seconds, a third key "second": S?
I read {"hour": 6, "minute": 59}
